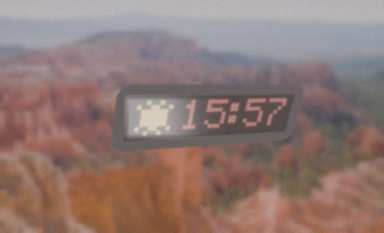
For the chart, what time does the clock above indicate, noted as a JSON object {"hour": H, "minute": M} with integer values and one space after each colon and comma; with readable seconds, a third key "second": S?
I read {"hour": 15, "minute": 57}
